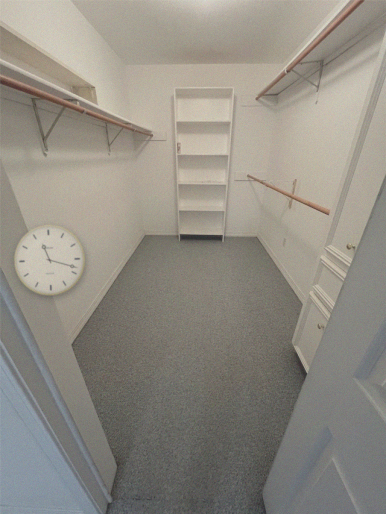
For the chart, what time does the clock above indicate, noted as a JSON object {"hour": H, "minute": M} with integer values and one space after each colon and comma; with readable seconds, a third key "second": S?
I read {"hour": 11, "minute": 18}
